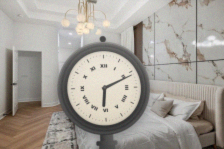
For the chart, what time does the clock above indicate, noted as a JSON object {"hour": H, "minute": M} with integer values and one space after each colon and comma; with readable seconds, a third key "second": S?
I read {"hour": 6, "minute": 11}
